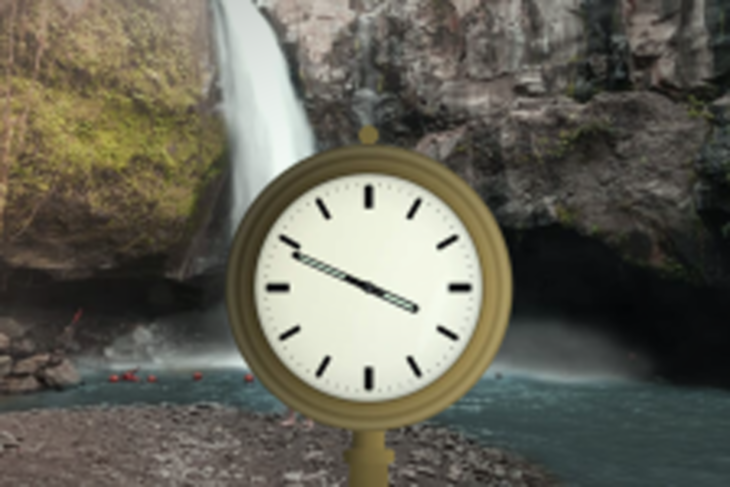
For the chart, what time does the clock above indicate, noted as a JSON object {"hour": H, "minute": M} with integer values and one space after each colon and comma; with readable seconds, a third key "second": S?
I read {"hour": 3, "minute": 49}
